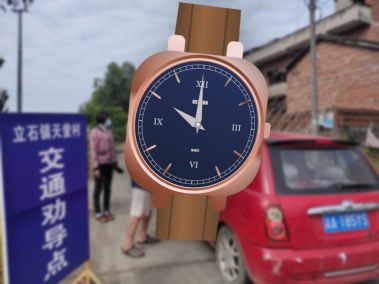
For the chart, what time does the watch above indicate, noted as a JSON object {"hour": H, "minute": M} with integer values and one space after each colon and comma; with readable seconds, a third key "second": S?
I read {"hour": 10, "minute": 0}
